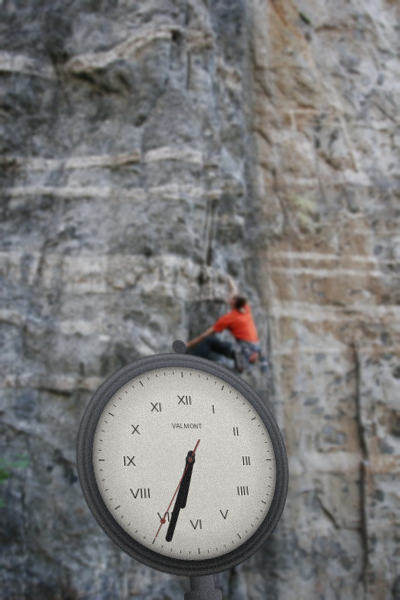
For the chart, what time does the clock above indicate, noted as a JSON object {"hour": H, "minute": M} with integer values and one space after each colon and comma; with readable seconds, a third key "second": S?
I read {"hour": 6, "minute": 33, "second": 35}
